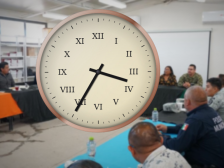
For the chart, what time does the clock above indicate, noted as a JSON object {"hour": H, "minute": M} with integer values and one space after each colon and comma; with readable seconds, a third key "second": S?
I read {"hour": 3, "minute": 35}
